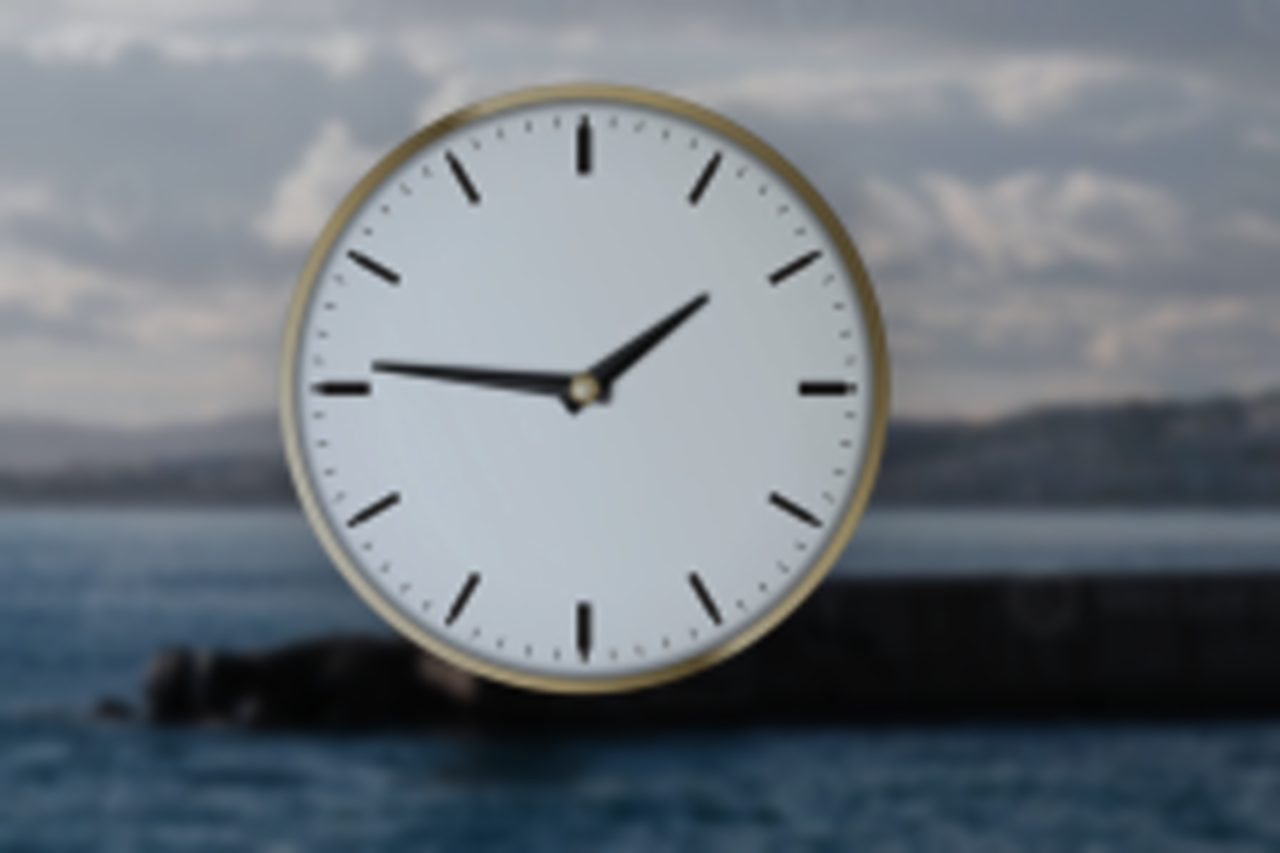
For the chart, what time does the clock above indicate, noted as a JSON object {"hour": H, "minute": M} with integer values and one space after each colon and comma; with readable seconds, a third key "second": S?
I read {"hour": 1, "minute": 46}
